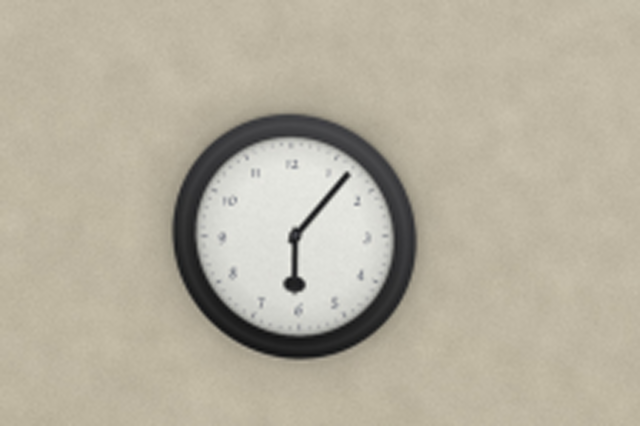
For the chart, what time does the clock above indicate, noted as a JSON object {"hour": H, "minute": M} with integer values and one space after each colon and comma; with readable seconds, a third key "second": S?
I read {"hour": 6, "minute": 7}
